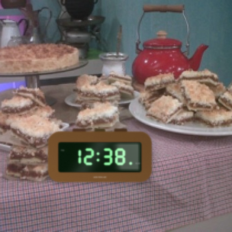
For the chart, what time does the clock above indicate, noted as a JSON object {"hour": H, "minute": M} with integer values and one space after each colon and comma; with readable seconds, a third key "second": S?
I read {"hour": 12, "minute": 38}
